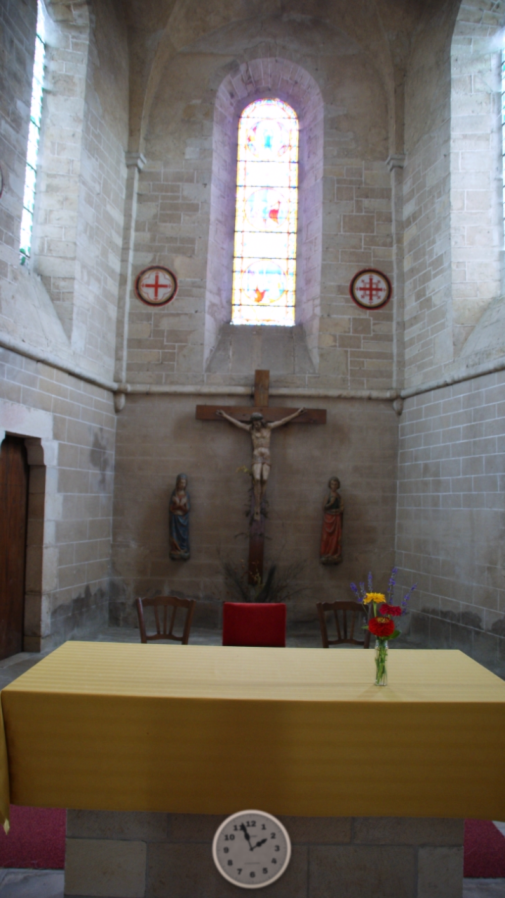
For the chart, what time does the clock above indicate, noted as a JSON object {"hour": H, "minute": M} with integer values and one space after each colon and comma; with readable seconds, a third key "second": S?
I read {"hour": 1, "minute": 57}
